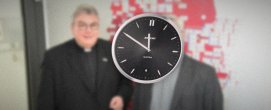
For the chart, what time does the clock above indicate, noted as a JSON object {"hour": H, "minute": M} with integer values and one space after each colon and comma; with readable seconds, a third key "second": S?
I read {"hour": 11, "minute": 50}
